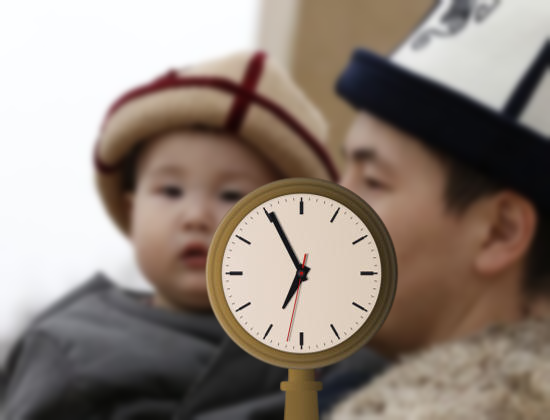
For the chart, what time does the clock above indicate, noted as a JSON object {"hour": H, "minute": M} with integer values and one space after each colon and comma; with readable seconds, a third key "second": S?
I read {"hour": 6, "minute": 55, "second": 32}
